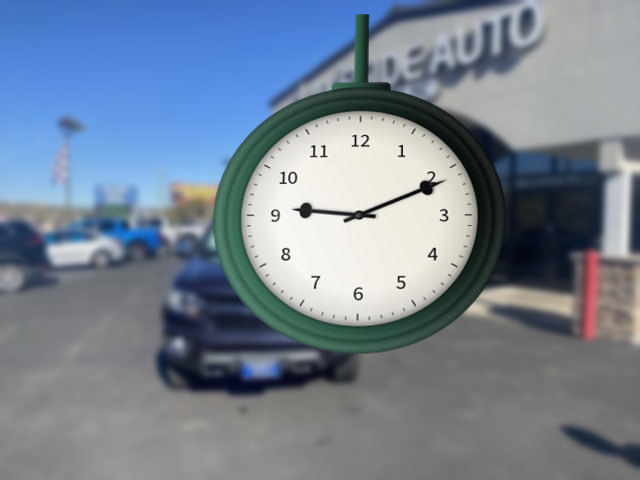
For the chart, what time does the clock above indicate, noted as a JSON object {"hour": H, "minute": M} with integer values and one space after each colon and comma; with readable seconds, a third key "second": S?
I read {"hour": 9, "minute": 11}
